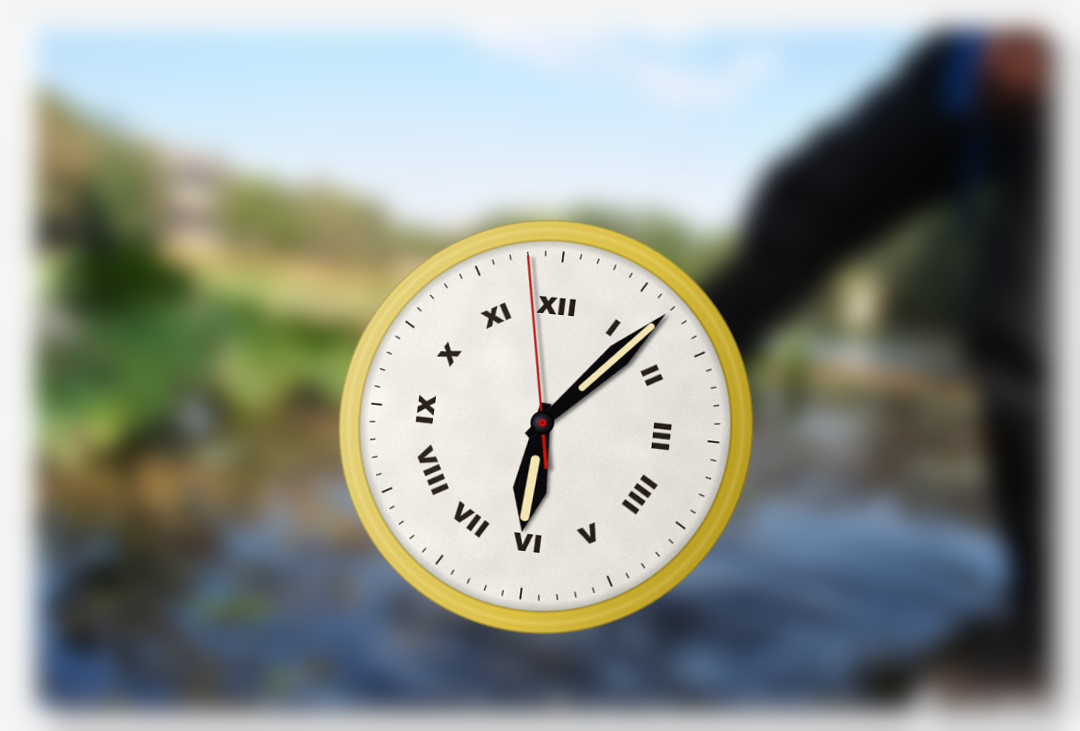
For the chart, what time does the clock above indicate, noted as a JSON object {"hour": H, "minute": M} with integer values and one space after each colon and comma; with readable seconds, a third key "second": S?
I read {"hour": 6, "minute": 6, "second": 58}
